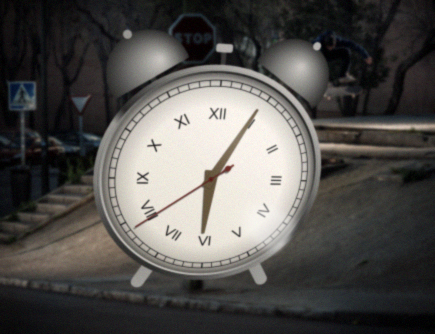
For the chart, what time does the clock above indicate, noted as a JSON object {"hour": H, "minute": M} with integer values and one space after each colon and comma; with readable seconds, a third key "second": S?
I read {"hour": 6, "minute": 4, "second": 39}
